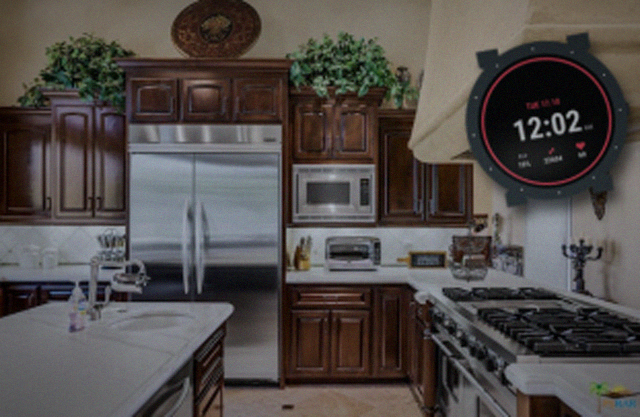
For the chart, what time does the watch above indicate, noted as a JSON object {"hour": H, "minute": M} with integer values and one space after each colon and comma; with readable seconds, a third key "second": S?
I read {"hour": 12, "minute": 2}
